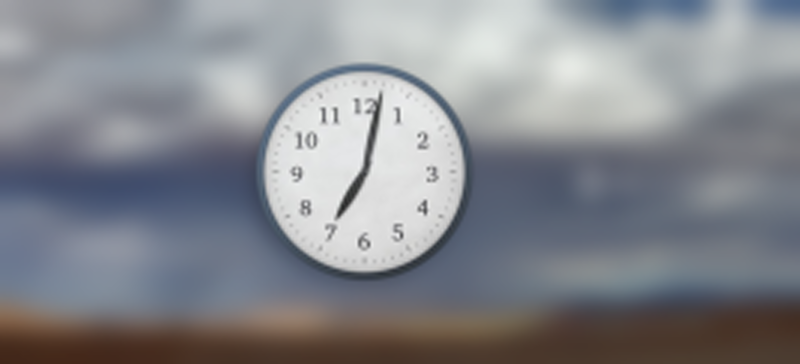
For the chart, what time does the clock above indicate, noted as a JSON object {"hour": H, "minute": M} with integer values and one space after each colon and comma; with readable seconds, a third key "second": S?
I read {"hour": 7, "minute": 2}
